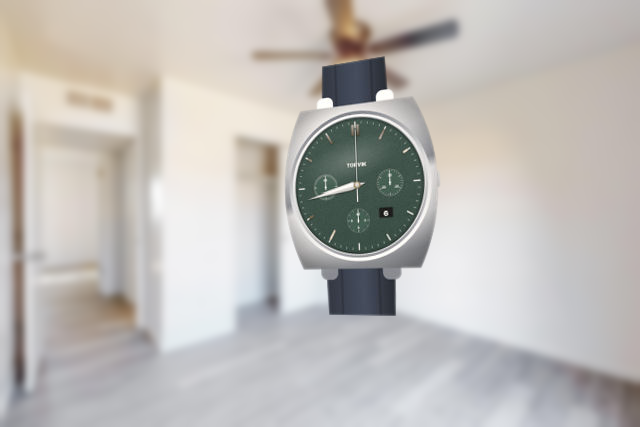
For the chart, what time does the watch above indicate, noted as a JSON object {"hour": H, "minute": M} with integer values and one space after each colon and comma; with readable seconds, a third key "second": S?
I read {"hour": 8, "minute": 43}
